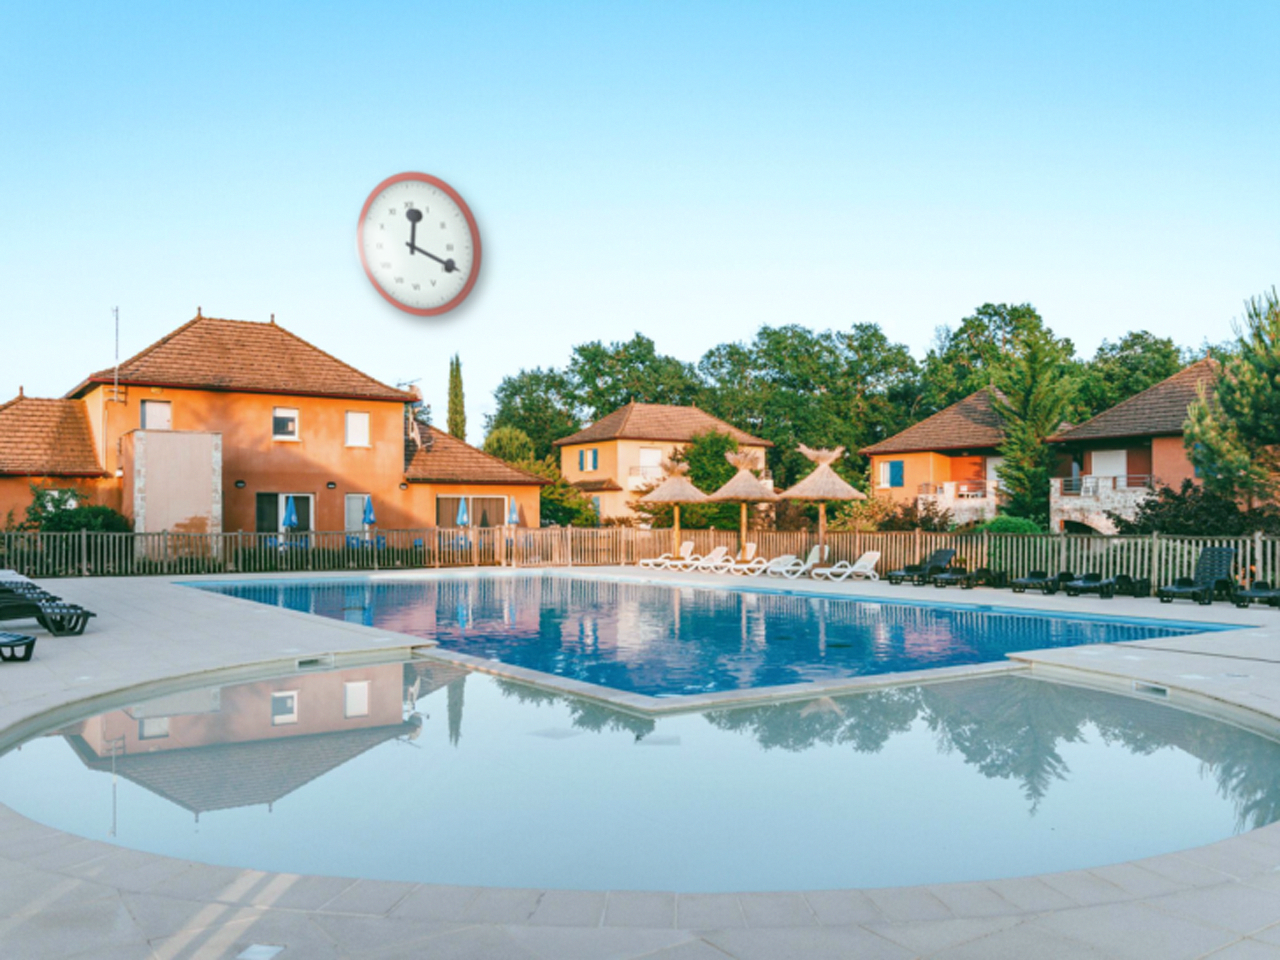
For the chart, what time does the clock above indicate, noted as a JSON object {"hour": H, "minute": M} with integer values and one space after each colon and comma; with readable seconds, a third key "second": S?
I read {"hour": 12, "minute": 19}
